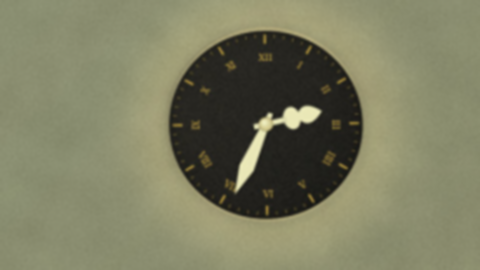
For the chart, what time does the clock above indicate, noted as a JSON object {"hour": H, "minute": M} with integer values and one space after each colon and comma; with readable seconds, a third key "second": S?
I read {"hour": 2, "minute": 34}
